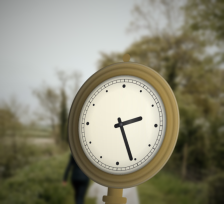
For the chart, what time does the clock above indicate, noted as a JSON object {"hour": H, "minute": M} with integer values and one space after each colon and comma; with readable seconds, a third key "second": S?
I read {"hour": 2, "minute": 26}
